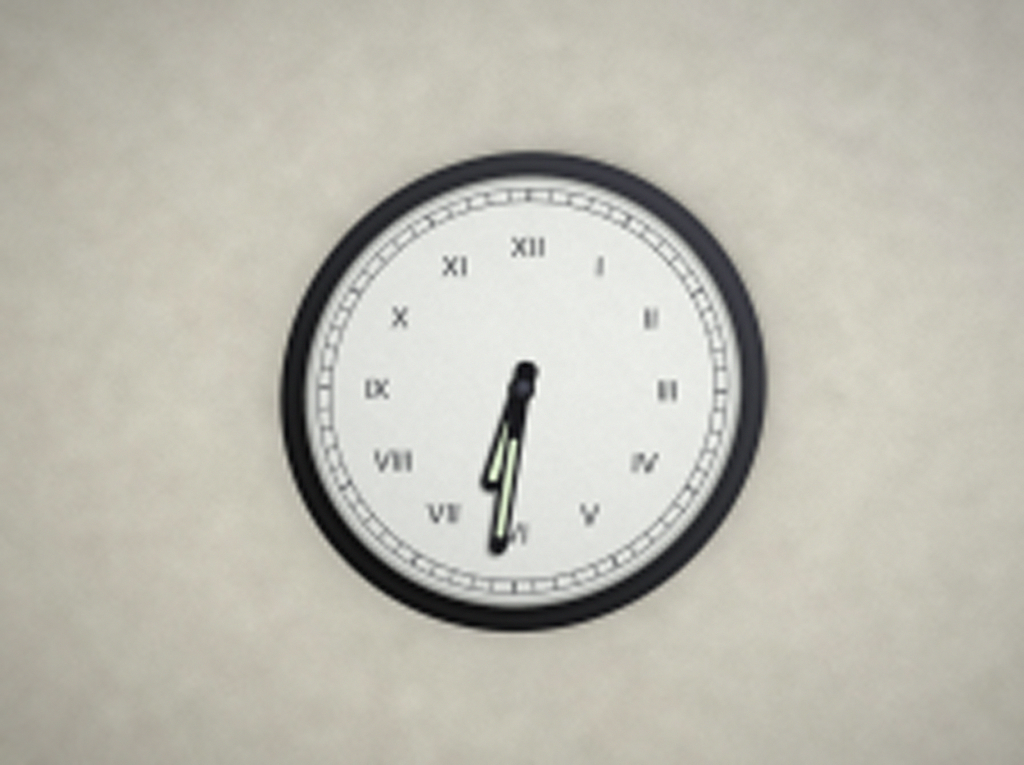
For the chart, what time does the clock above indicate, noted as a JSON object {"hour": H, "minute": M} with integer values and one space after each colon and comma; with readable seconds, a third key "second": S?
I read {"hour": 6, "minute": 31}
